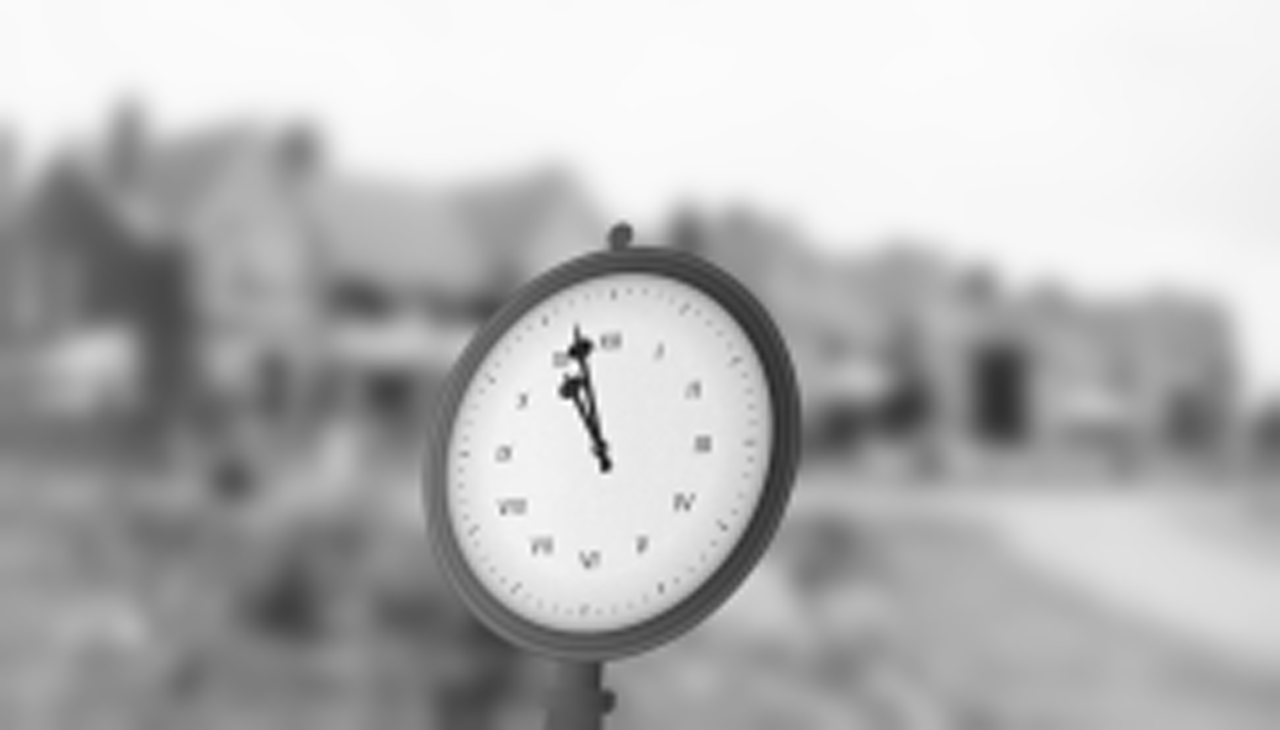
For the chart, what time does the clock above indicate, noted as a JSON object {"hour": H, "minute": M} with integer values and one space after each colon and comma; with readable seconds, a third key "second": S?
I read {"hour": 10, "minute": 57}
